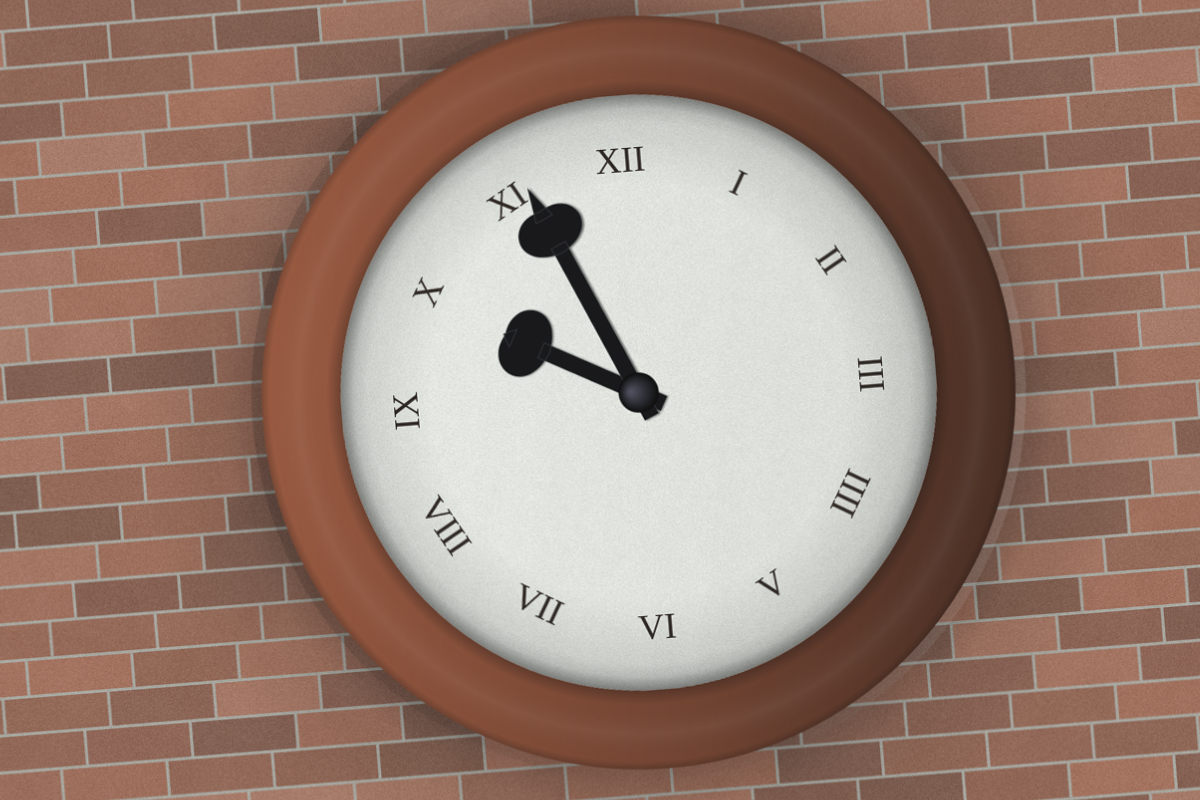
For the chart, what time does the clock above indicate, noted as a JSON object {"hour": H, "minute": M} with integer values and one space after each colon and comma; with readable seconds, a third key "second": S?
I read {"hour": 9, "minute": 56}
